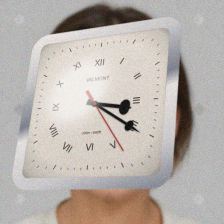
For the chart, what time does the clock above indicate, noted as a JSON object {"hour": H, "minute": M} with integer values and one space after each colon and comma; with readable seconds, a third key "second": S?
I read {"hour": 3, "minute": 20, "second": 24}
